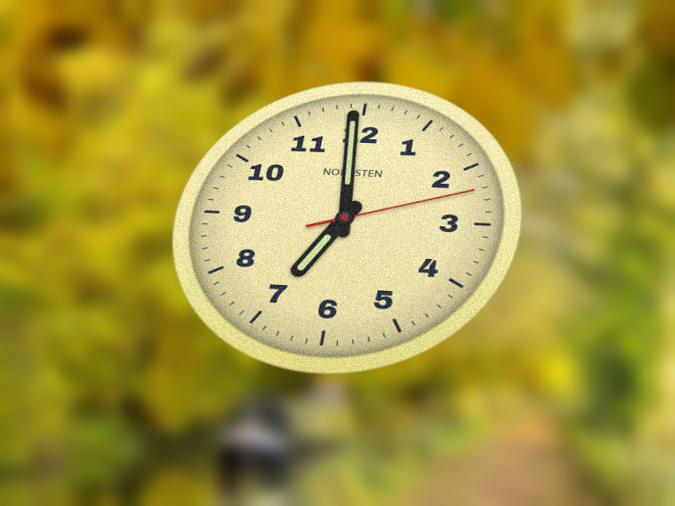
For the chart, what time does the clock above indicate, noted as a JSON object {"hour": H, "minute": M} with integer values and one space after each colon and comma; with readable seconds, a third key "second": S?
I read {"hour": 6, "minute": 59, "second": 12}
